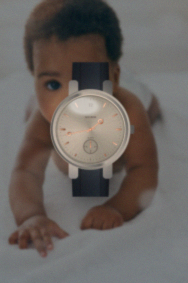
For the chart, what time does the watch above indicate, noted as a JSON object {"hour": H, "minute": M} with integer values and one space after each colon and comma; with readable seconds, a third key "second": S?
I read {"hour": 1, "minute": 43}
